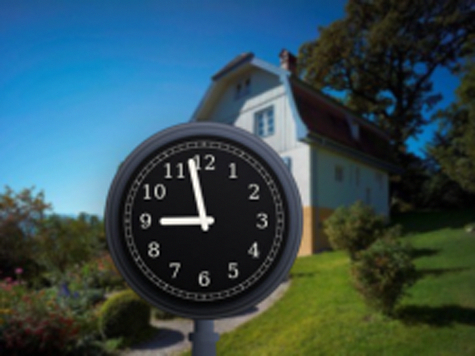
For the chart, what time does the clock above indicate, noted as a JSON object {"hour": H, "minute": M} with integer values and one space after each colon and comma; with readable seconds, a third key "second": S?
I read {"hour": 8, "minute": 58}
